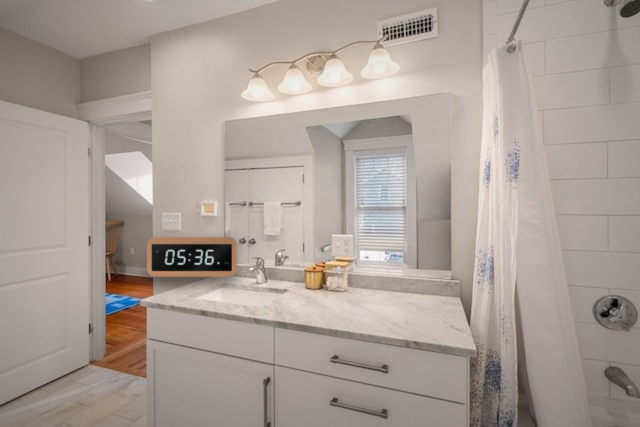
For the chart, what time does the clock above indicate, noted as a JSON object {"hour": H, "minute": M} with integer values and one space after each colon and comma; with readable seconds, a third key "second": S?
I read {"hour": 5, "minute": 36}
